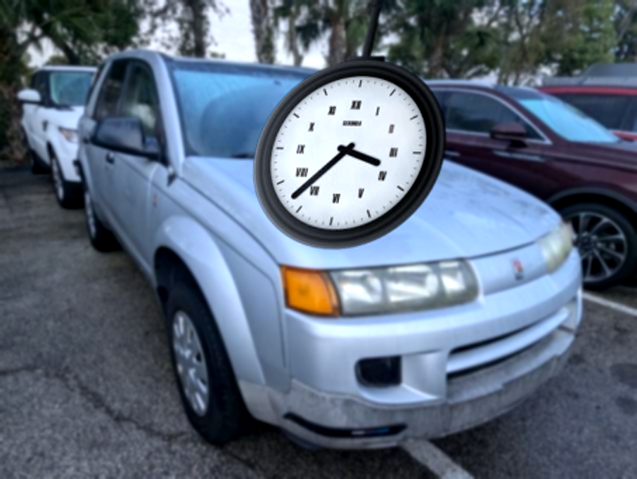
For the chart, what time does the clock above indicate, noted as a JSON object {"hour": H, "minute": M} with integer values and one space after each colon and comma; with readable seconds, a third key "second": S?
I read {"hour": 3, "minute": 37}
